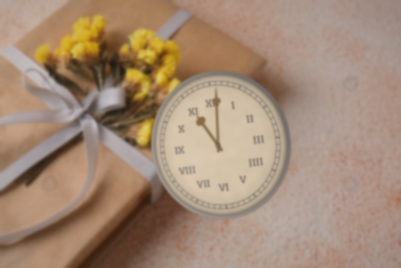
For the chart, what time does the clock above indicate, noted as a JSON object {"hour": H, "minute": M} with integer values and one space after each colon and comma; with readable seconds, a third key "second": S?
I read {"hour": 11, "minute": 1}
